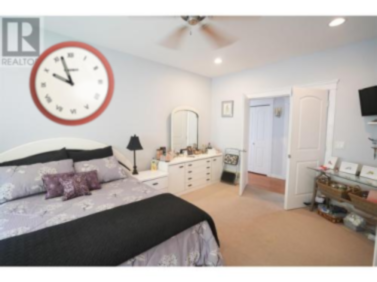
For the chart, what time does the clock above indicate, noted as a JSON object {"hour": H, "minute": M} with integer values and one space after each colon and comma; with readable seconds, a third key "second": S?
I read {"hour": 9, "minute": 57}
